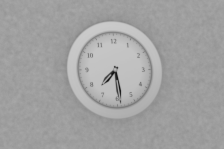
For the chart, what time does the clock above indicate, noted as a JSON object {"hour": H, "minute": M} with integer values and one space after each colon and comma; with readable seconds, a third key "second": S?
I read {"hour": 7, "minute": 29}
